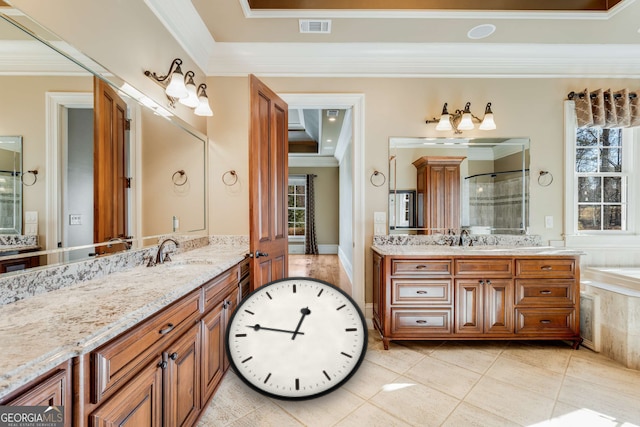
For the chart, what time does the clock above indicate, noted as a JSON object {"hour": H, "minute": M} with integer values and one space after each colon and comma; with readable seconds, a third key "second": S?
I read {"hour": 12, "minute": 47}
